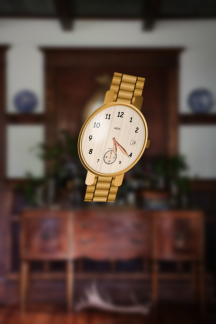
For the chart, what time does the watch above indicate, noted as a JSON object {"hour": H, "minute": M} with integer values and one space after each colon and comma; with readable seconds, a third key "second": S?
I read {"hour": 5, "minute": 21}
